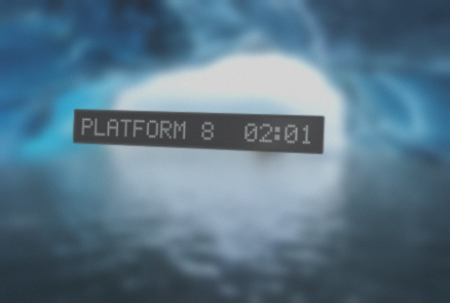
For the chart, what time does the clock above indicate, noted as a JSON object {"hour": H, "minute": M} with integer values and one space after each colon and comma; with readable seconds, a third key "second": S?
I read {"hour": 2, "minute": 1}
